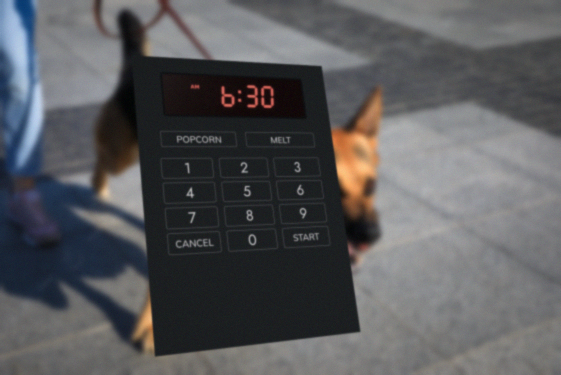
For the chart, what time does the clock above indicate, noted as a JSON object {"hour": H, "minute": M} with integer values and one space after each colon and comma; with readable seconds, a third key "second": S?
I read {"hour": 6, "minute": 30}
